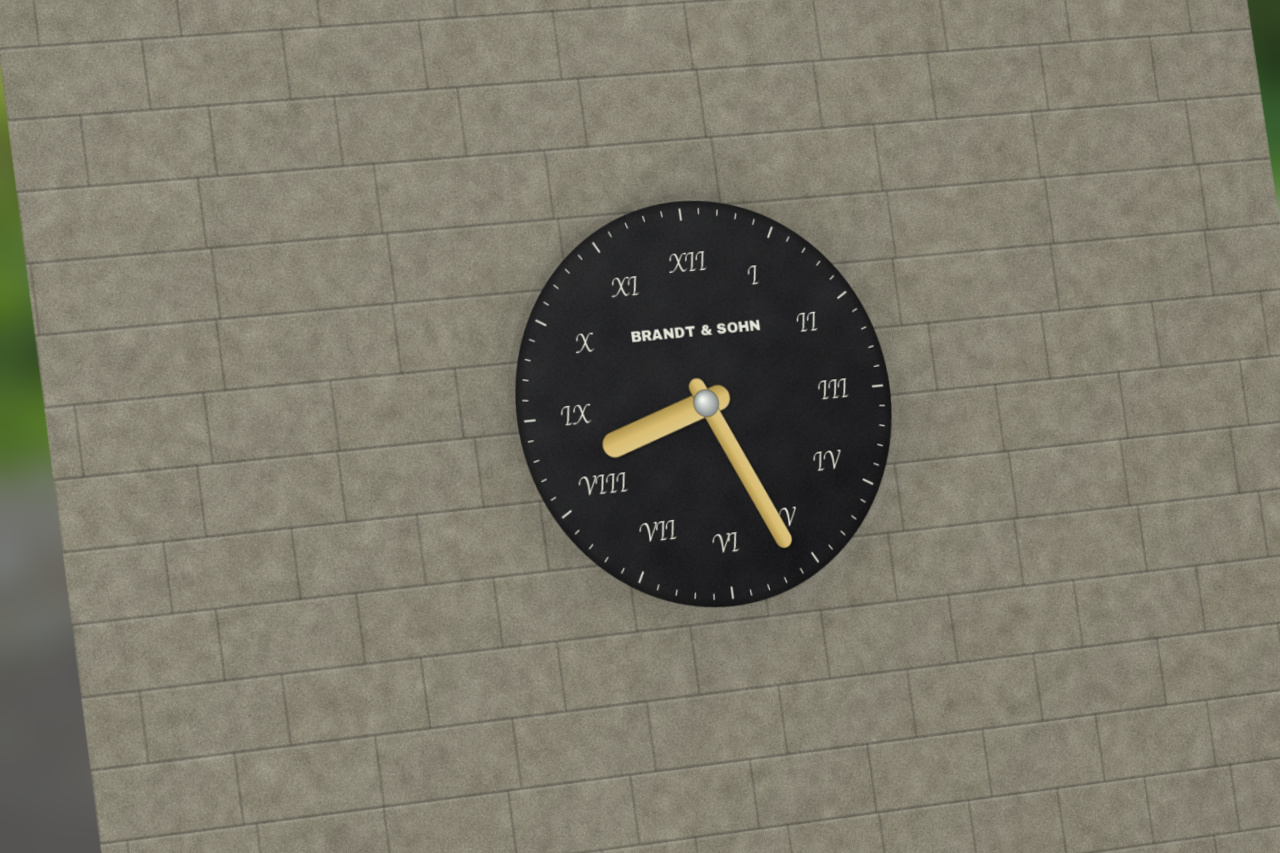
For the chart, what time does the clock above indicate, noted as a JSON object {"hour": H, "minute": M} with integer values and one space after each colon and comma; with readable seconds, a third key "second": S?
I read {"hour": 8, "minute": 26}
